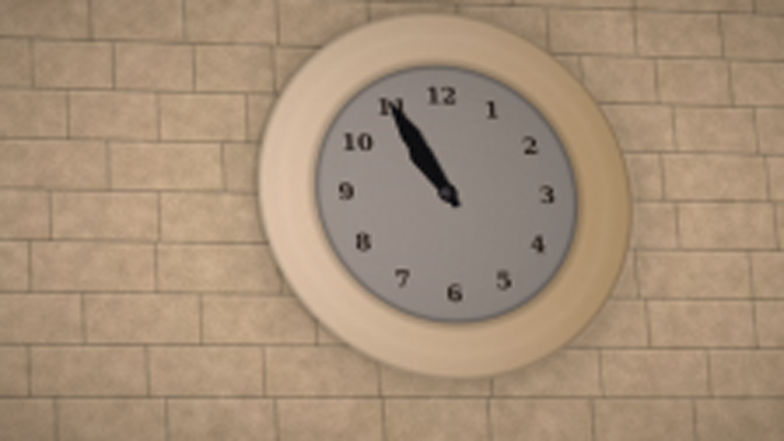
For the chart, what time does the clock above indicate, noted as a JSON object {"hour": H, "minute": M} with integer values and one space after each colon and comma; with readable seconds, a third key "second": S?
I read {"hour": 10, "minute": 55}
